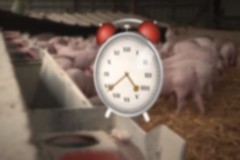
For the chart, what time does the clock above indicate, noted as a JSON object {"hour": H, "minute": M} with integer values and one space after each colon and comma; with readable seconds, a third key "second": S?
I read {"hour": 4, "minute": 39}
